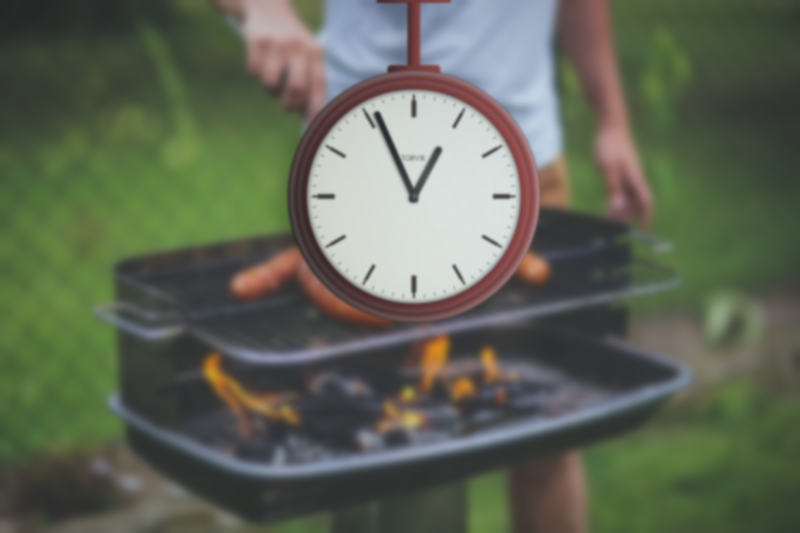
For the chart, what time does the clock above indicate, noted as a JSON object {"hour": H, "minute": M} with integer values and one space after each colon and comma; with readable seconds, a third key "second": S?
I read {"hour": 12, "minute": 56}
